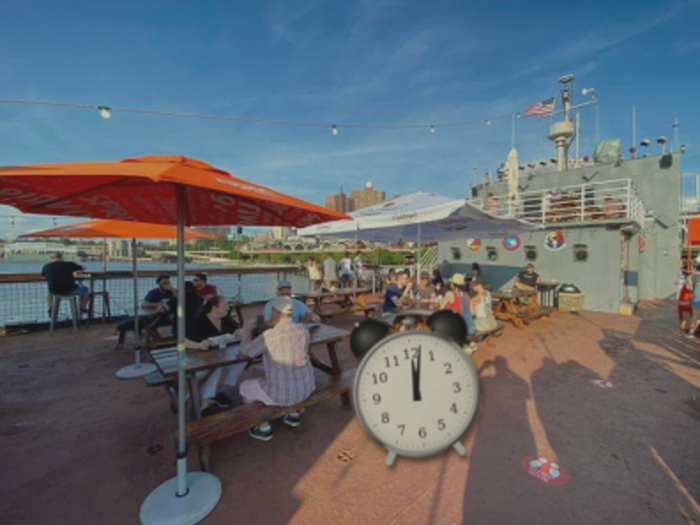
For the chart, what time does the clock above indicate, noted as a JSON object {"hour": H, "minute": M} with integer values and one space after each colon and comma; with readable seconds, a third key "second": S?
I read {"hour": 12, "minute": 2}
